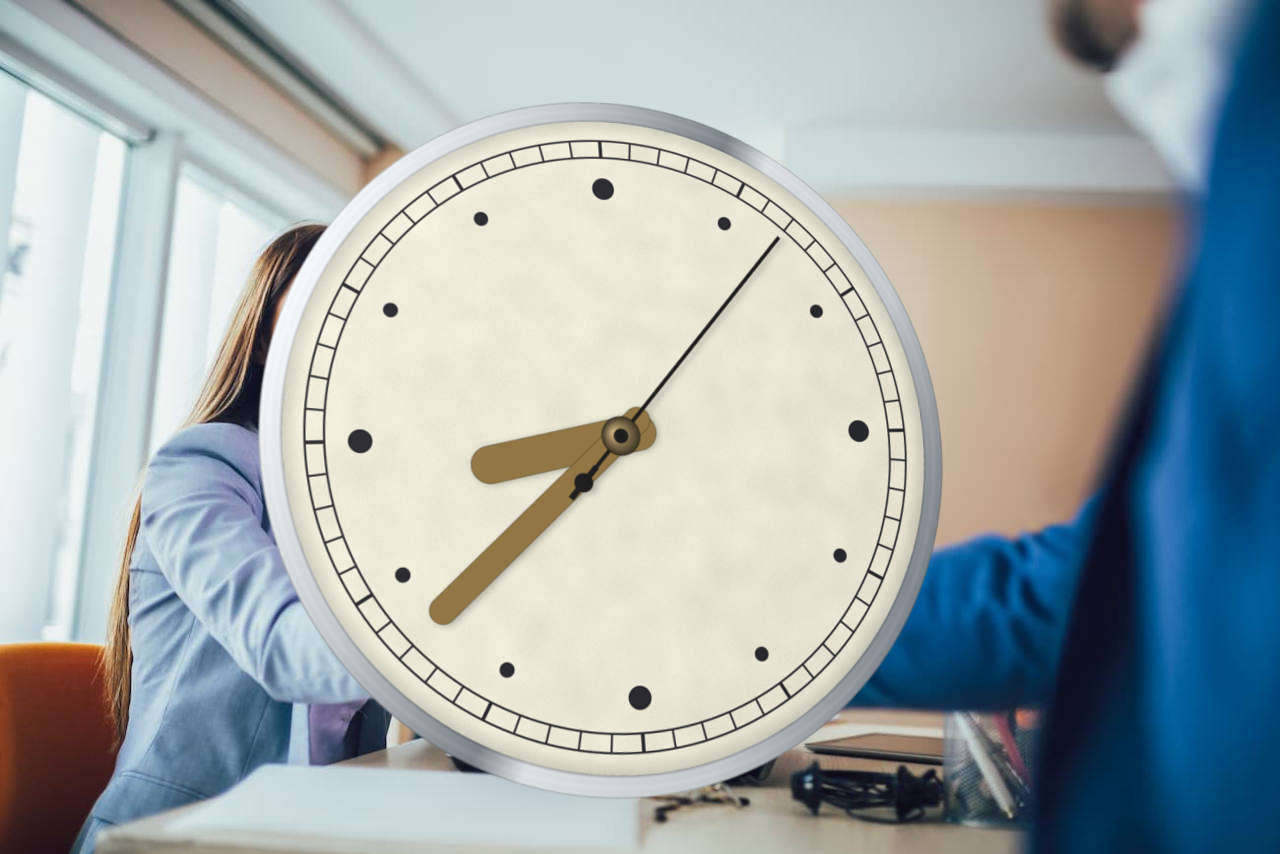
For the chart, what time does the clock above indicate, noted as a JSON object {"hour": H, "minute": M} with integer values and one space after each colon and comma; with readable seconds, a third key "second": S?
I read {"hour": 8, "minute": 38, "second": 7}
